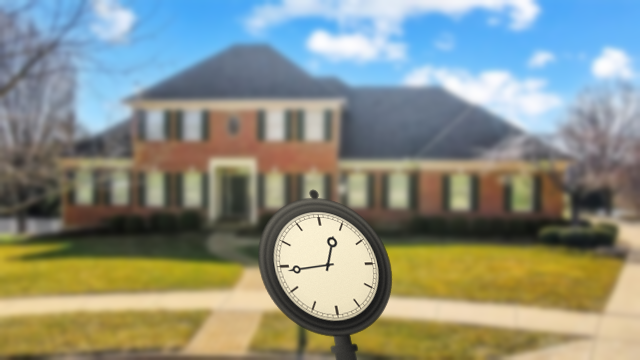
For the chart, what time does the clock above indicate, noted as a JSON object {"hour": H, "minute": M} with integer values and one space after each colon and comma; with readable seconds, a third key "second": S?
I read {"hour": 12, "minute": 44}
